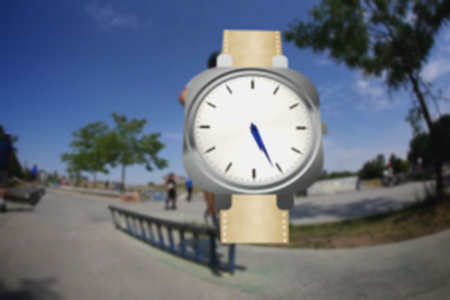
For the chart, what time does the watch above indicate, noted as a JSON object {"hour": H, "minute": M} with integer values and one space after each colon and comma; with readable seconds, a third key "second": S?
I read {"hour": 5, "minute": 26}
